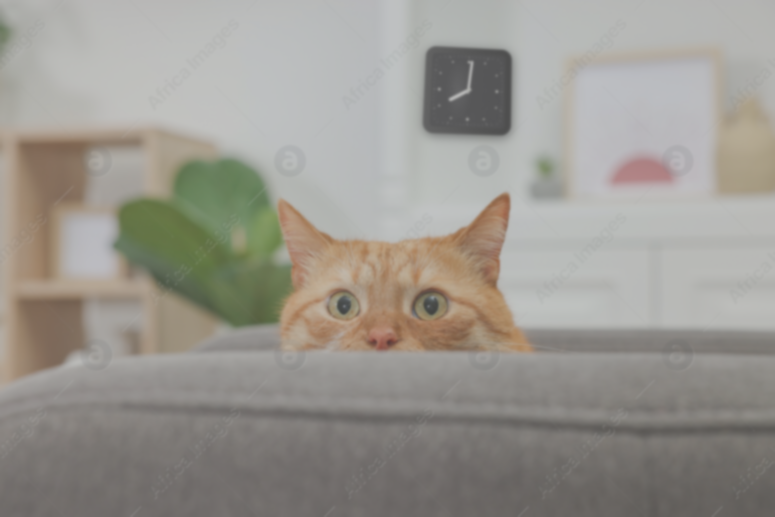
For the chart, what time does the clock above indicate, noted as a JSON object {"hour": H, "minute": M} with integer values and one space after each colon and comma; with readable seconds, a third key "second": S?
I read {"hour": 8, "minute": 1}
